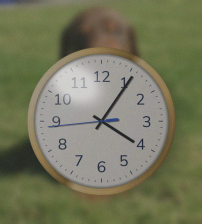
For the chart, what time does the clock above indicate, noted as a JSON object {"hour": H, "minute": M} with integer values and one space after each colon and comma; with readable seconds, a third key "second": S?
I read {"hour": 4, "minute": 5, "second": 44}
